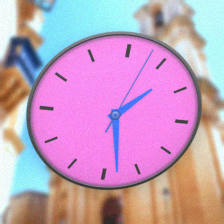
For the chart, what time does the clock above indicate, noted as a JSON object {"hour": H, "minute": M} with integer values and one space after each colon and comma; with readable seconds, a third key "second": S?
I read {"hour": 1, "minute": 28, "second": 3}
